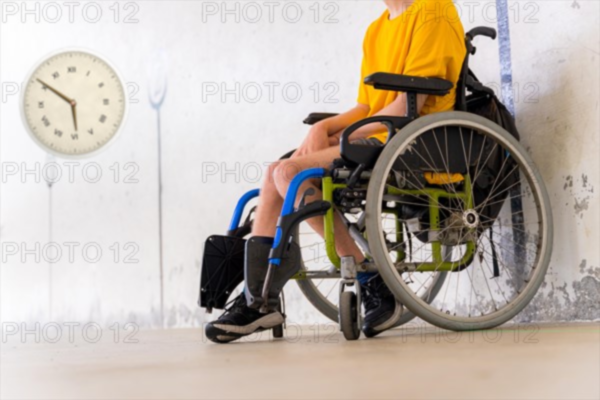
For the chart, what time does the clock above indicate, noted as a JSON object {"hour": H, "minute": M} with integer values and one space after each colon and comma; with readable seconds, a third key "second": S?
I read {"hour": 5, "minute": 51}
